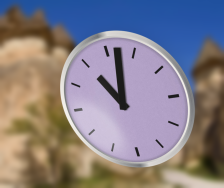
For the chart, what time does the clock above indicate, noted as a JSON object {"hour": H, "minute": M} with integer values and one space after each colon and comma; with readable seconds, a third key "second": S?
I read {"hour": 11, "minute": 2}
